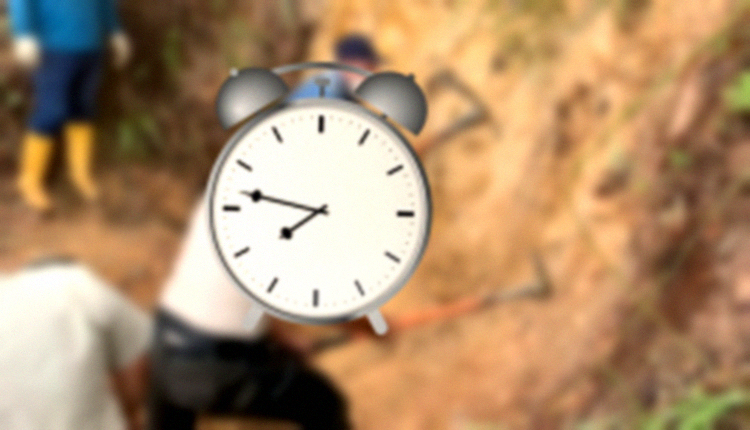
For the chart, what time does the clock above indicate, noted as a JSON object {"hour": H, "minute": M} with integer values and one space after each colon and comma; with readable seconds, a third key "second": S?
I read {"hour": 7, "minute": 47}
